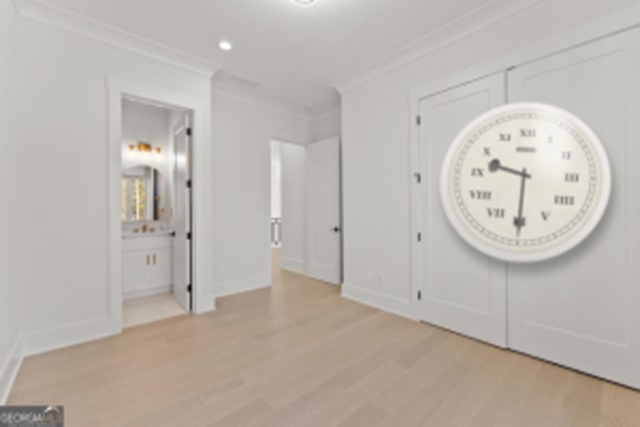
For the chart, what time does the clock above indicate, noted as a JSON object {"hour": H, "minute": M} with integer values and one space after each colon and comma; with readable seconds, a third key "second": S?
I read {"hour": 9, "minute": 30}
